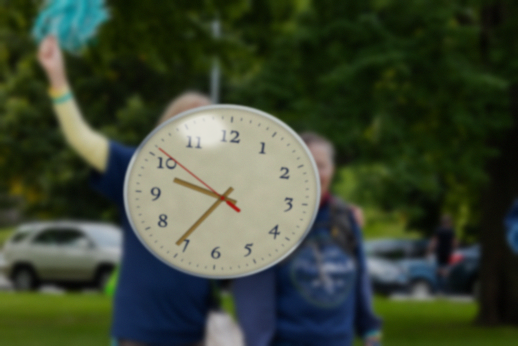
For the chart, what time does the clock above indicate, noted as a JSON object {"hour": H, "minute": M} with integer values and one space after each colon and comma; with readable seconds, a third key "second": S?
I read {"hour": 9, "minute": 35, "second": 51}
